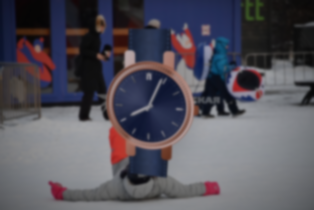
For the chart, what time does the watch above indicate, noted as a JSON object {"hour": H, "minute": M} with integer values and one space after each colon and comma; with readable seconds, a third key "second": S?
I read {"hour": 8, "minute": 4}
